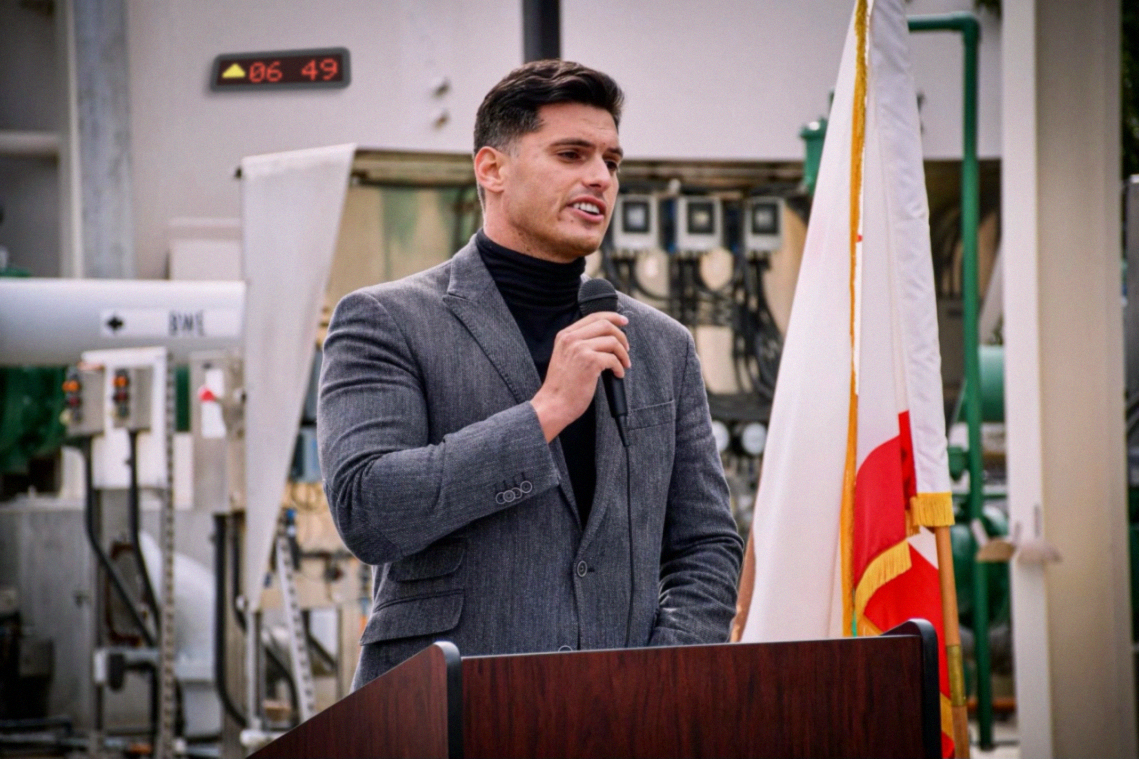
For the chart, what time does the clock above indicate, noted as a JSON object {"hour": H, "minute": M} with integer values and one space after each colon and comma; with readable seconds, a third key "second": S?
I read {"hour": 6, "minute": 49}
